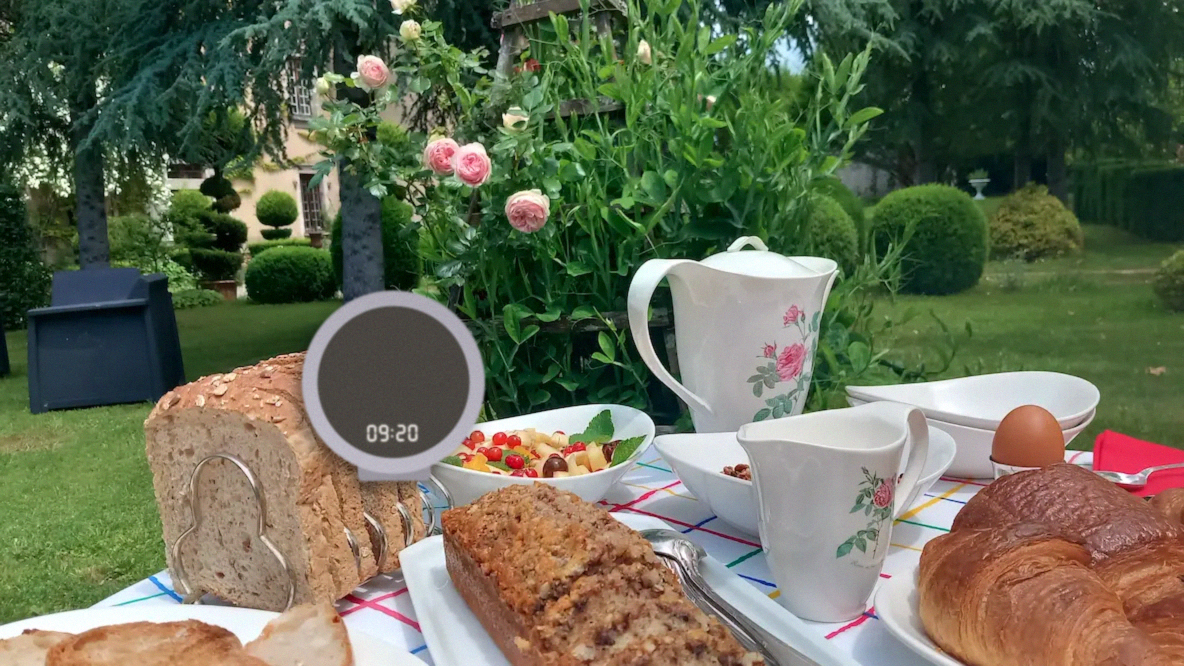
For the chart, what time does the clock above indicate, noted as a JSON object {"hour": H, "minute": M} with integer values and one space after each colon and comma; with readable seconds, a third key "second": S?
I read {"hour": 9, "minute": 20}
